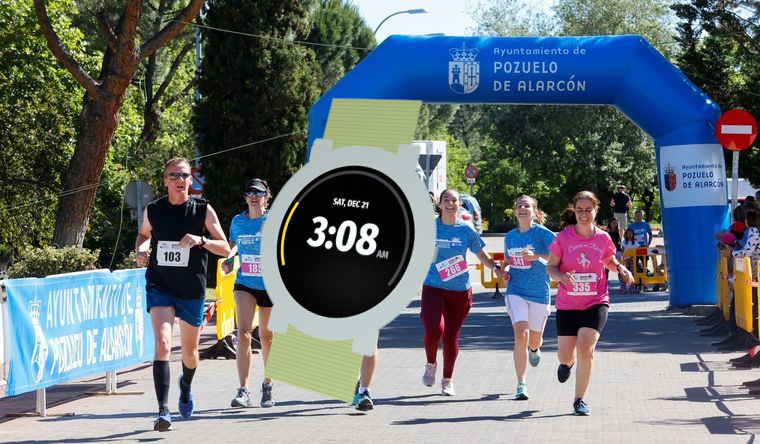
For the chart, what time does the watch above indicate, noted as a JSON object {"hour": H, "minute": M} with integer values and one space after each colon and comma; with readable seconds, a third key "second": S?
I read {"hour": 3, "minute": 8}
